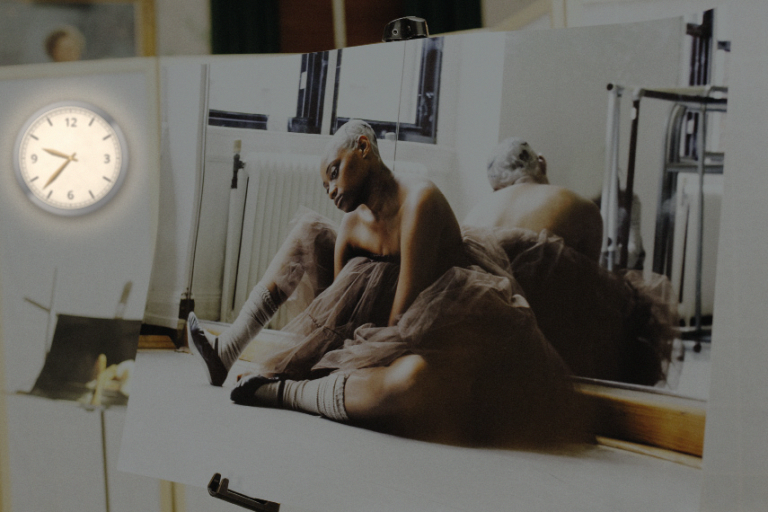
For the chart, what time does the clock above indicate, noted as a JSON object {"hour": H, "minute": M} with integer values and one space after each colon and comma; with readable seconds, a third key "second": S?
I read {"hour": 9, "minute": 37}
